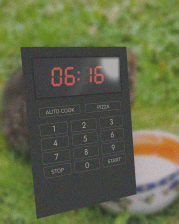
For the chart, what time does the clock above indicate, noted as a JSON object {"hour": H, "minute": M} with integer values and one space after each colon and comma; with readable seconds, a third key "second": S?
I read {"hour": 6, "minute": 16}
